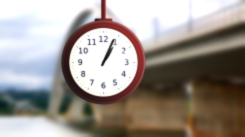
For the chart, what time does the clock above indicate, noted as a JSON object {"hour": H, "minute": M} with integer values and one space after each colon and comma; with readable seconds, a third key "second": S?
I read {"hour": 1, "minute": 4}
